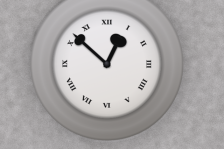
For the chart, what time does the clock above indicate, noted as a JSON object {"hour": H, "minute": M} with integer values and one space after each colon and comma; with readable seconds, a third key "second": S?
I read {"hour": 12, "minute": 52}
